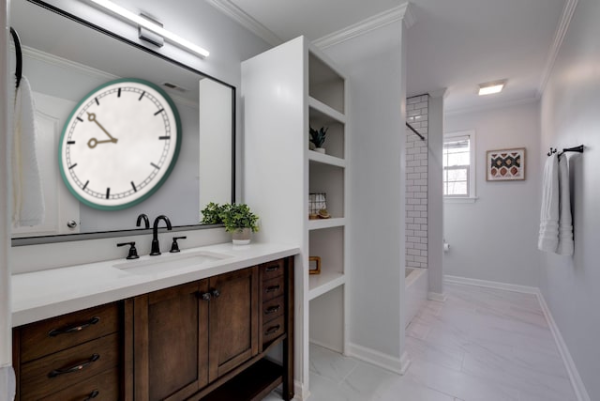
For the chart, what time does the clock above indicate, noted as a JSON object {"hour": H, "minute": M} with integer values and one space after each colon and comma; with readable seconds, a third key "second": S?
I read {"hour": 8, "minute": 52}
